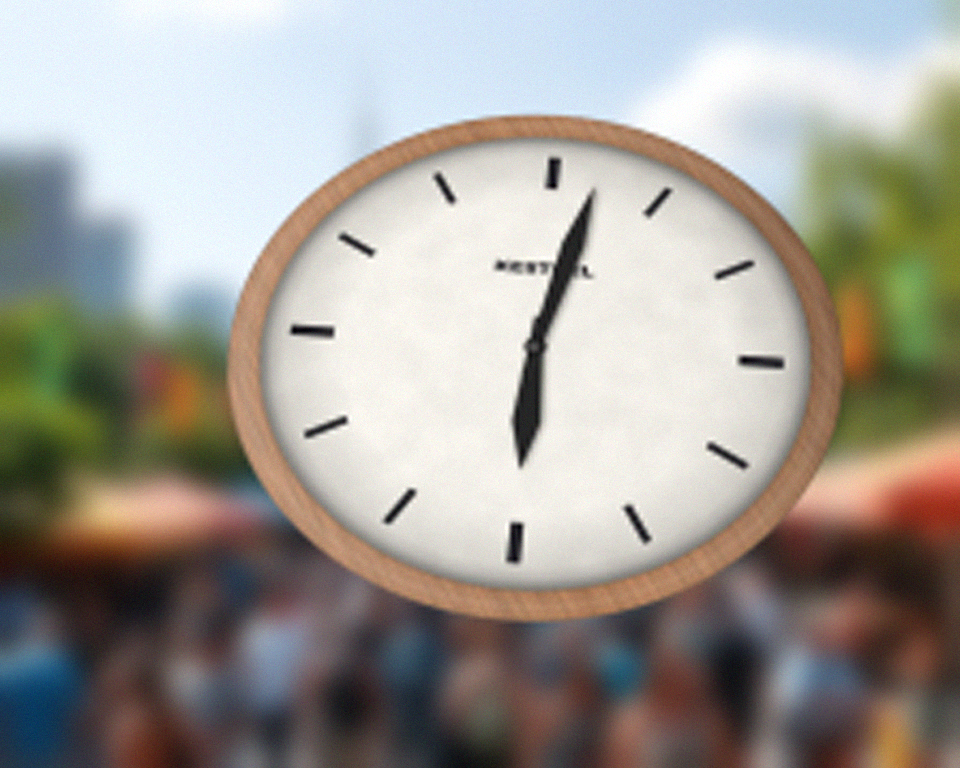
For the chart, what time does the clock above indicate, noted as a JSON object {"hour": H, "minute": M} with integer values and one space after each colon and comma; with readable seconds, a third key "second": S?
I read {"hour": 6, "minute": 2}
